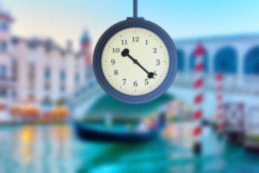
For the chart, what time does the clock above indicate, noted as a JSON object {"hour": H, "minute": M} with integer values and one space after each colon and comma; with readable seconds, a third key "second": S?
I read {"hour": 10, "minute": 22}
